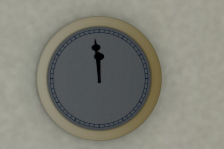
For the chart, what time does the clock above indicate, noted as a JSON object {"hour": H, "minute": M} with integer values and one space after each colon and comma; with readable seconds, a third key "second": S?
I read {"hour": 11, "minute": 59}
